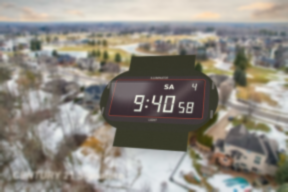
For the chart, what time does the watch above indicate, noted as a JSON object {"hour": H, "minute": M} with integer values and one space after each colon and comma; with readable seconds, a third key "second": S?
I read {"hour": 9, "minute": 40, "second": 58}
